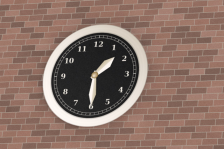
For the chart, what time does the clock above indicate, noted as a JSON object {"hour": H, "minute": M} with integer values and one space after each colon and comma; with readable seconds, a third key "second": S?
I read {"hour": 1, "minute": 30}
